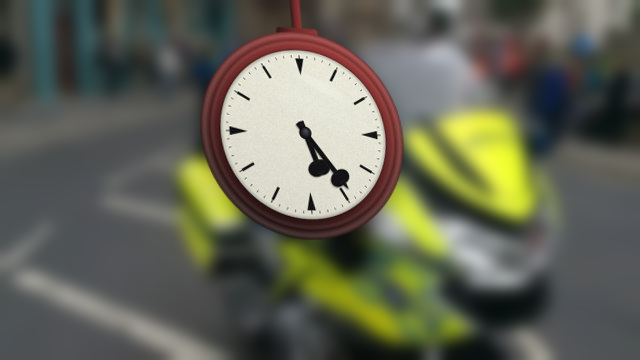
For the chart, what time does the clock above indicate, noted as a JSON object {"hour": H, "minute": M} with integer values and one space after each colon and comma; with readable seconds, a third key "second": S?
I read {"hour": 5, "minute": 24}
